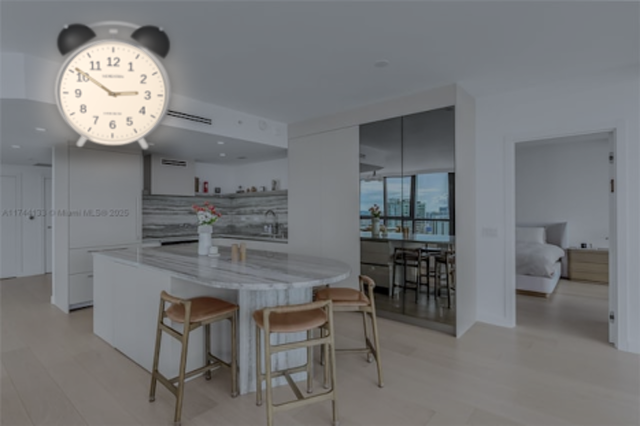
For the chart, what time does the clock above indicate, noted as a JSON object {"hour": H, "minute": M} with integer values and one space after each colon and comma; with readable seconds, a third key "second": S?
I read {"hour": 2, "minute": 51}
